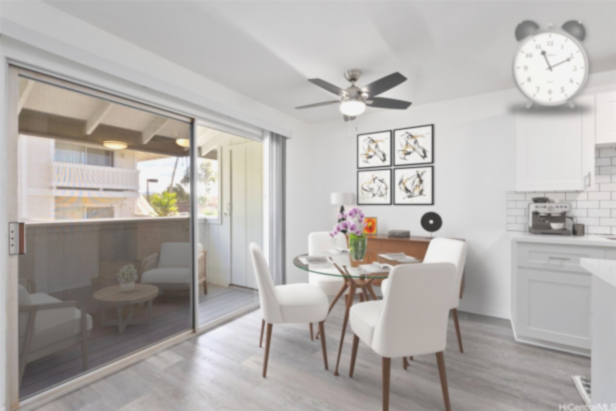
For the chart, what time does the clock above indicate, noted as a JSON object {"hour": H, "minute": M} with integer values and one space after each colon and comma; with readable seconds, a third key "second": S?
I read {"hour": 11, "minute": 11}
